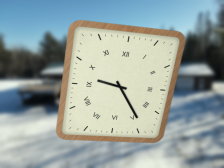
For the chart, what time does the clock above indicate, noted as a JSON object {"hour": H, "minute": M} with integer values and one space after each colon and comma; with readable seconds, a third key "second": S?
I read {"hour": 9, "minute": 24}
